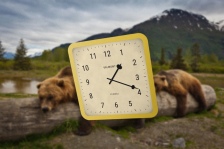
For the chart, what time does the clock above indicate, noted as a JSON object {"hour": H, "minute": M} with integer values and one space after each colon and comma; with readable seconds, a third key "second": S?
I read {"hour": 1, "minute": 19}
